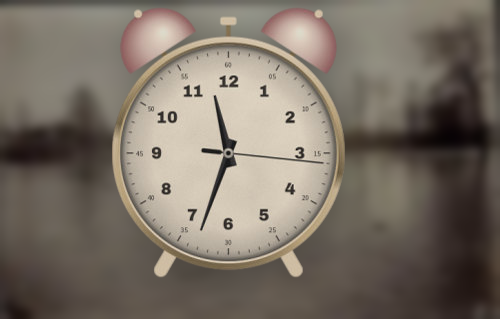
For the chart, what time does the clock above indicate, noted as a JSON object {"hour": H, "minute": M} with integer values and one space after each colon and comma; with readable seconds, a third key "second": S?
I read {"hour": 11, "minute": 33, "second": 16}
